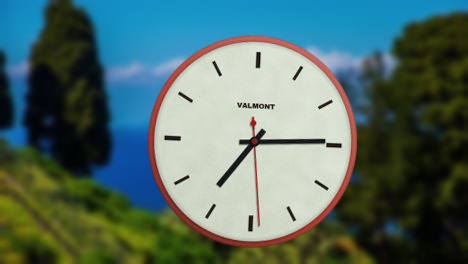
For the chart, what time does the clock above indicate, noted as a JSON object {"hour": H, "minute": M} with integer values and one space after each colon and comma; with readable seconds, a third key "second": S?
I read {"hour": 7, "minute": 14, "second": 29}
